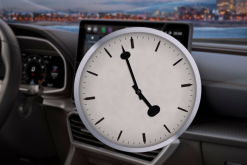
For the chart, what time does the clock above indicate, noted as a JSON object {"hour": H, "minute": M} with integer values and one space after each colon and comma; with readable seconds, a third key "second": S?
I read {"hour": 4, "minute": 58}
